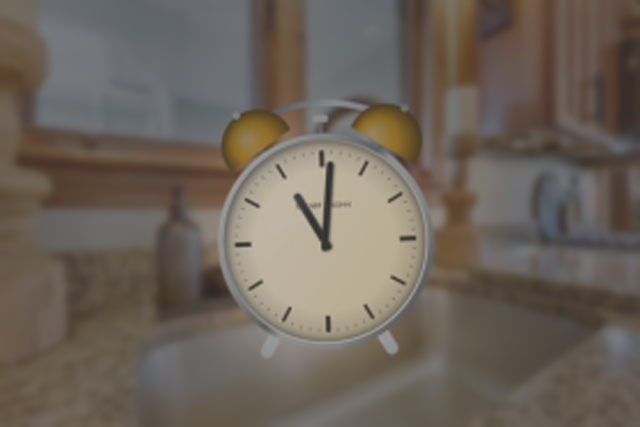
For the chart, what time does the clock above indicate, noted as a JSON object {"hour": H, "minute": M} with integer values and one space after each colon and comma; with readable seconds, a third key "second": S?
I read {"hour": 11, "minute": 1}
